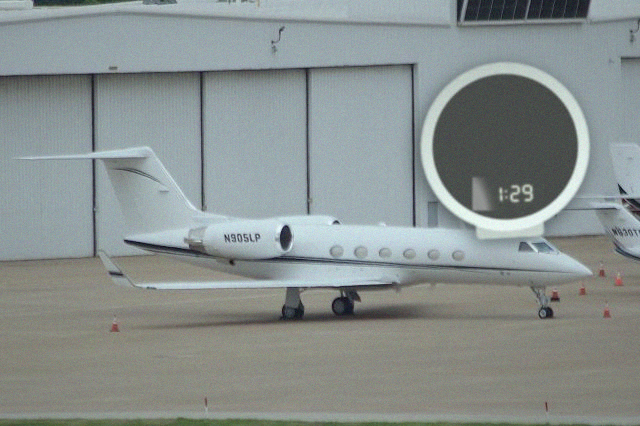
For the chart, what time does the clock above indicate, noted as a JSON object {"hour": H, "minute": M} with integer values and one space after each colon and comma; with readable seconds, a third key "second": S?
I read {"hour": 1, "minute": 29}
